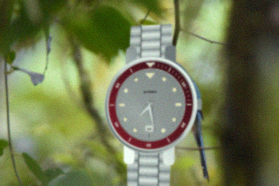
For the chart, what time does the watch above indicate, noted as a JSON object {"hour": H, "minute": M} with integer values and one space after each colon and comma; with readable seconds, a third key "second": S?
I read {"hour": 7, "minute": 28}
